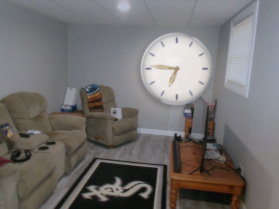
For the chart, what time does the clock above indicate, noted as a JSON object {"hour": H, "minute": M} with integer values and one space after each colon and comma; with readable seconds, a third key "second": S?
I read {"hour": 6, "minute": 46}
